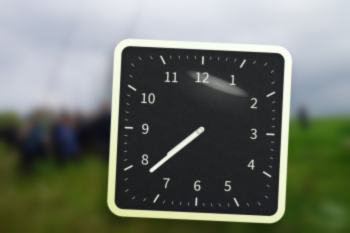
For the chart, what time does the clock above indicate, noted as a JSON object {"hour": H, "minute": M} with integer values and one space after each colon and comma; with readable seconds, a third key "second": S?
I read {"hour": 7, "minute": 38}
